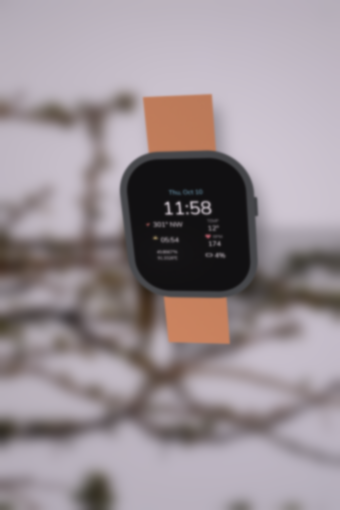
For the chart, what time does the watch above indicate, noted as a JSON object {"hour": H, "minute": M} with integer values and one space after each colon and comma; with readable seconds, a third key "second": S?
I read {"hour": 11, "minute": 58}
